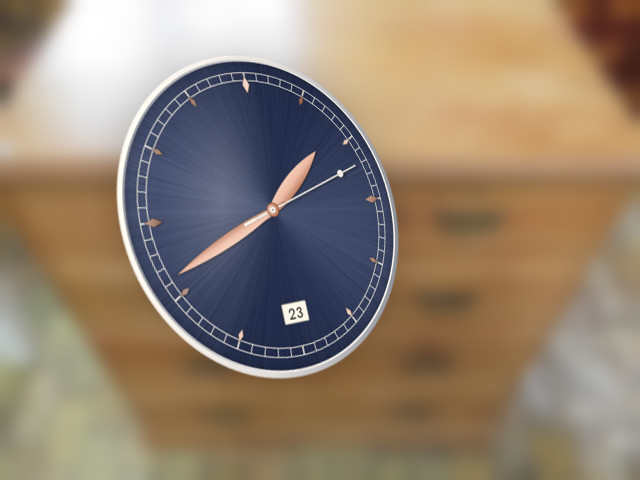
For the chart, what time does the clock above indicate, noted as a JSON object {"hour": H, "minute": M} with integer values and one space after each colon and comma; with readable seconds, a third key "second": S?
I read {"hour": 1, "minute": 41, "second": 12}
